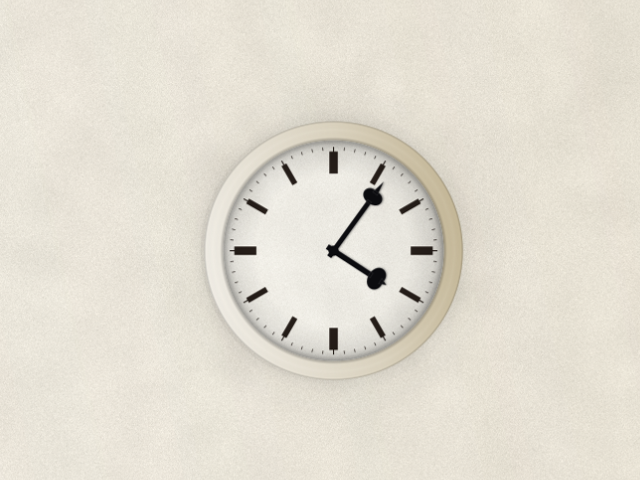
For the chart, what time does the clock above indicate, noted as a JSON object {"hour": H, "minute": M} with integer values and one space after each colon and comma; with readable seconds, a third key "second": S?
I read {"hour": 4, "minute": 6}
